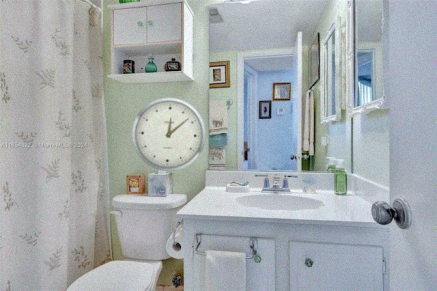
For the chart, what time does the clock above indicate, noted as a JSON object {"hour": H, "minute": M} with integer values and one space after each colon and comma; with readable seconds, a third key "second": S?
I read {"hour": 12, "minute": 8}
